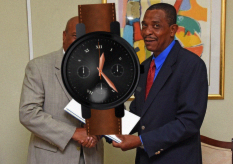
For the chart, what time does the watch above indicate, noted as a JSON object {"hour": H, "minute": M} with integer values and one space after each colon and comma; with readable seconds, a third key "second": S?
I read {"hour": 12, "minute": 24}
